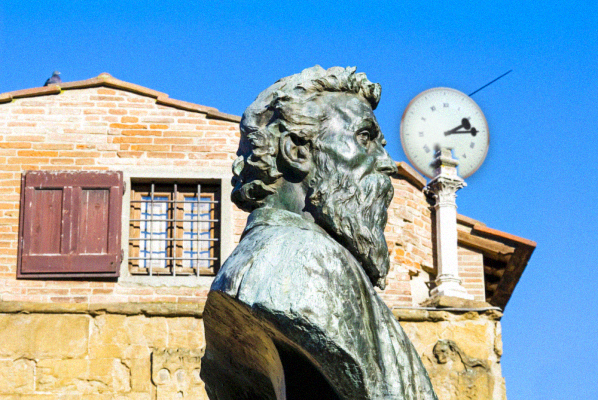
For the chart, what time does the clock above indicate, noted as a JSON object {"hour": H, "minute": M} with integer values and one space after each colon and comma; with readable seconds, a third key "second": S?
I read {"hour": 2, "minute": 15}
